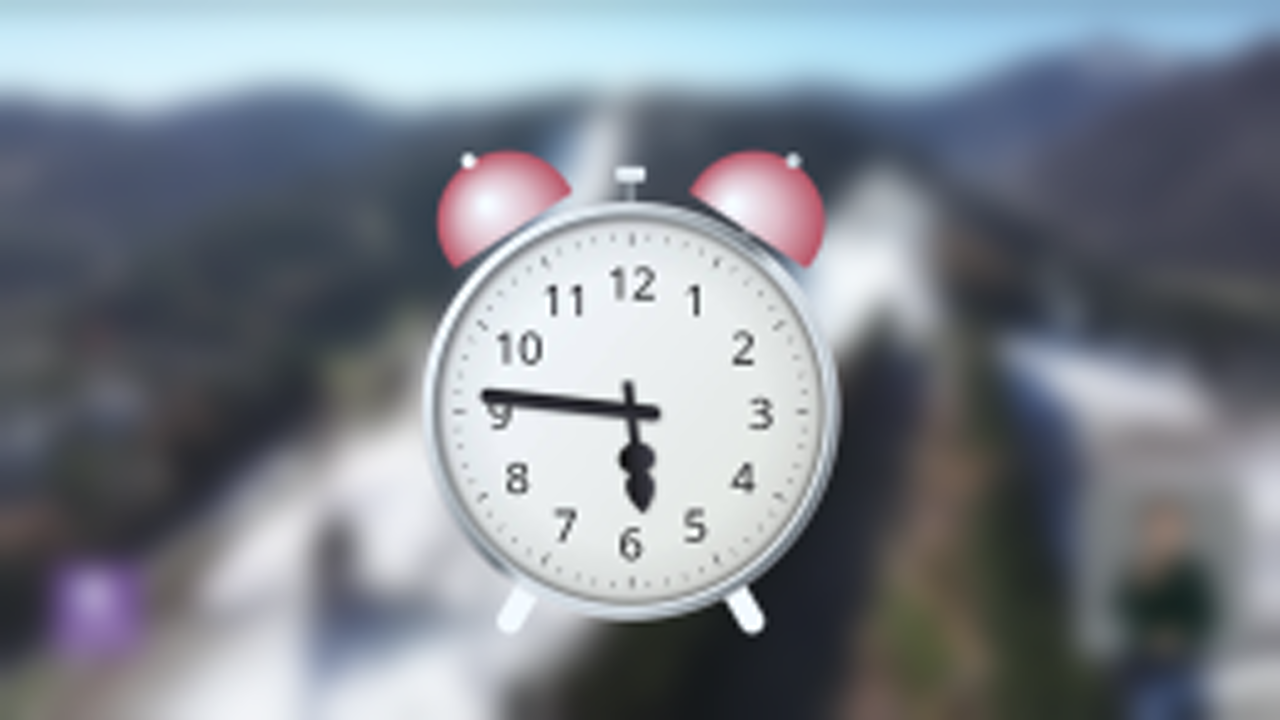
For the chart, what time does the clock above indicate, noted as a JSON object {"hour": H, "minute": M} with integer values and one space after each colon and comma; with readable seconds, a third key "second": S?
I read {"hour": 5, "minute": 46}
